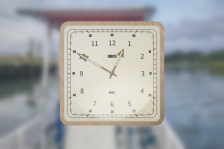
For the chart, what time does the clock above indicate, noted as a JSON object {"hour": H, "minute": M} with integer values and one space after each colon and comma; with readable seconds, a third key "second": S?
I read {"hour": 12, "minute": 50}
